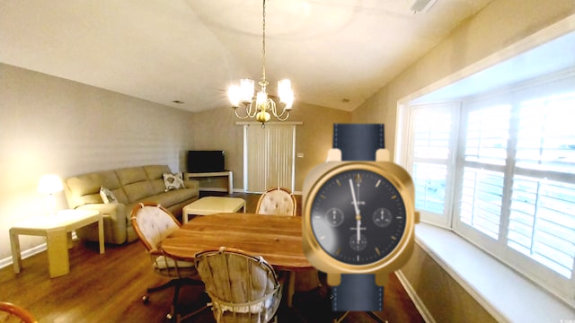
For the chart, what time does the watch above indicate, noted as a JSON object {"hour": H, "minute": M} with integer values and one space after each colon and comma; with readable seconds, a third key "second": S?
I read {"hour": 5, "minute": 58}
